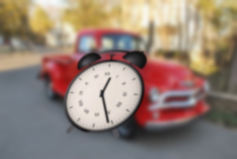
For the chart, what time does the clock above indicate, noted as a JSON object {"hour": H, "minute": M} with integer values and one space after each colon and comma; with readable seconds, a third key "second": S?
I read {"hour": 12, "minute": 26}
